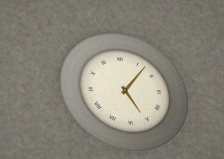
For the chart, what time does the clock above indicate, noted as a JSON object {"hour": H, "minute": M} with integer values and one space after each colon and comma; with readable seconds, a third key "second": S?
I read {"hour": 5, "minute": 7}
